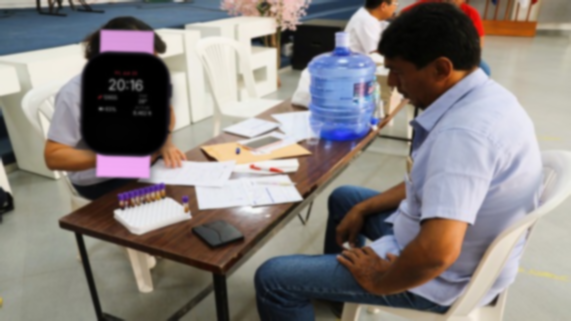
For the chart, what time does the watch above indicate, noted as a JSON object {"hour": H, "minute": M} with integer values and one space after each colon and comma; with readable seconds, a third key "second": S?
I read {"hour": 20, "minute": 16}
